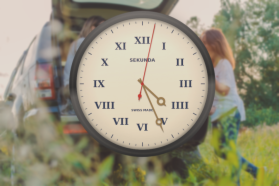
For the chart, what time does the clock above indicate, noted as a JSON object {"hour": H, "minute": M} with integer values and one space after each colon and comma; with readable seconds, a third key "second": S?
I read {"hour": 4, "minute": 26, "second": 2}
